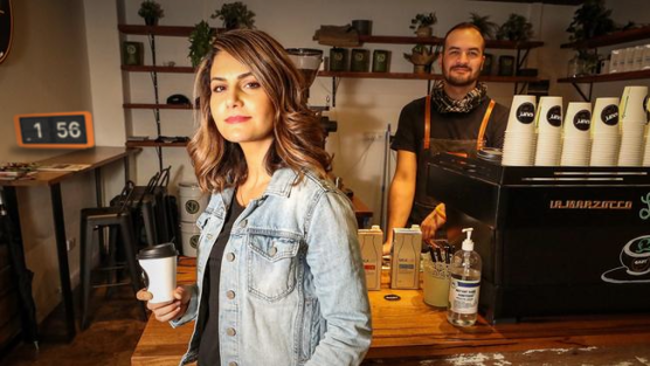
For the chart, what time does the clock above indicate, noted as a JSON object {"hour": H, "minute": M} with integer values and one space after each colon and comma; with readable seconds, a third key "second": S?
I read {"hour": 1, "minute": 56}
